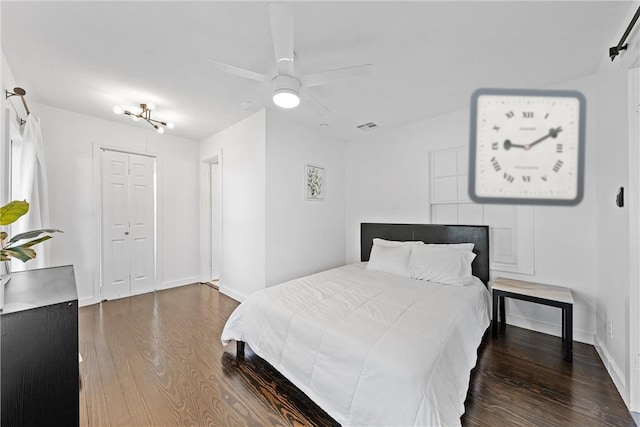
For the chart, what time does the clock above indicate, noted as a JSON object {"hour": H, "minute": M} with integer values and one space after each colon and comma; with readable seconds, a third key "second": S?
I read {"hour": 9, "minute": 10}
